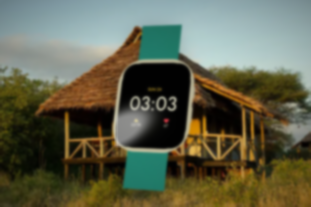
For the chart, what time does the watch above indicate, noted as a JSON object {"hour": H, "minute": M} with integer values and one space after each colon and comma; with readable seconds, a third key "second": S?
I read {"hour": 3, "minute": 3}
